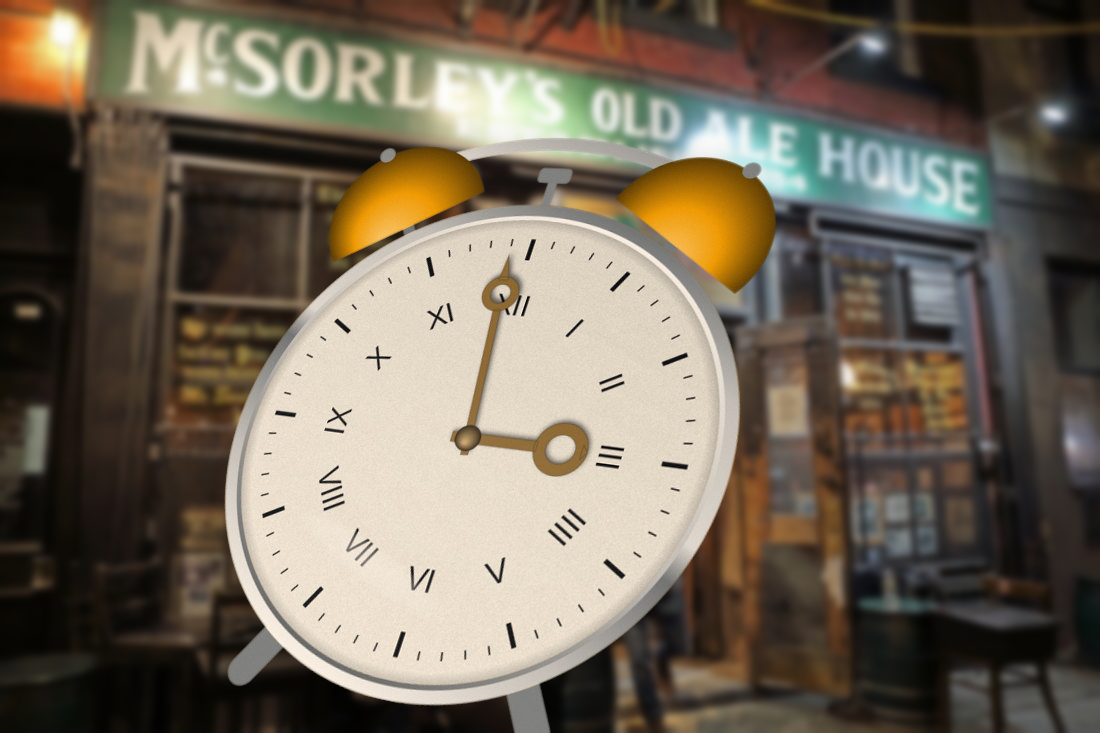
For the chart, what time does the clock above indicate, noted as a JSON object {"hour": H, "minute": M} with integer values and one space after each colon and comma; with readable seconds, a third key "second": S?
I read {"hour": 2, "minute": 59}
